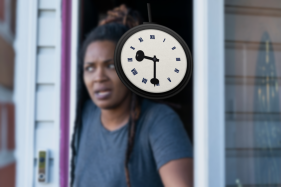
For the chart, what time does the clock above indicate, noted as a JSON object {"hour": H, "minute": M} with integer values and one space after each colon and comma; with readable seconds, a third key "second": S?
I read {"hour": 9, "minute": 31}
